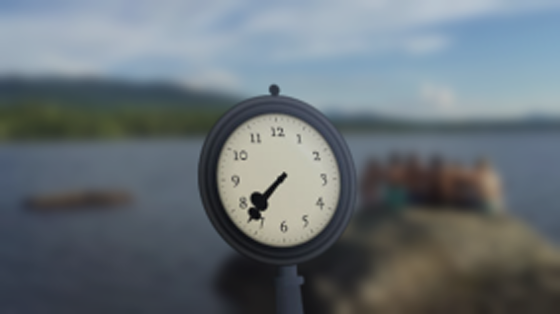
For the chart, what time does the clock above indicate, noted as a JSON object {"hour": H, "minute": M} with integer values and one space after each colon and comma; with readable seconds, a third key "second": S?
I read {"hour": 7, "minute": 37}
